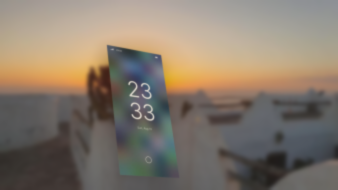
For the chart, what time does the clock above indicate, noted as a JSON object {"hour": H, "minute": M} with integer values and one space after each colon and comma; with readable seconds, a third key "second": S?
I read {"hour": 23, "minute": 33}
